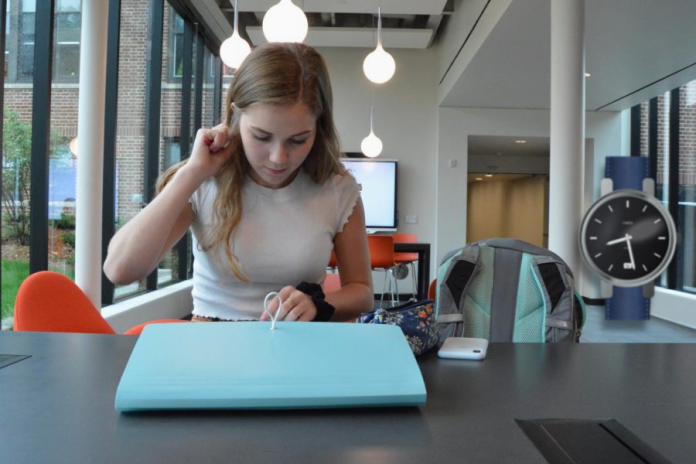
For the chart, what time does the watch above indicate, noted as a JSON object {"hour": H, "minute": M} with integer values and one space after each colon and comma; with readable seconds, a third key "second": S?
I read {"hour": 8, "minute": 28}
